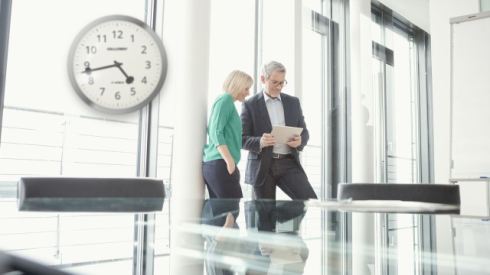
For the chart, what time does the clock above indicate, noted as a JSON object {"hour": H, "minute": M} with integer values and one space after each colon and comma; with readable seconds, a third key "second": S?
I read {"hour": 4, "minute": 43}
